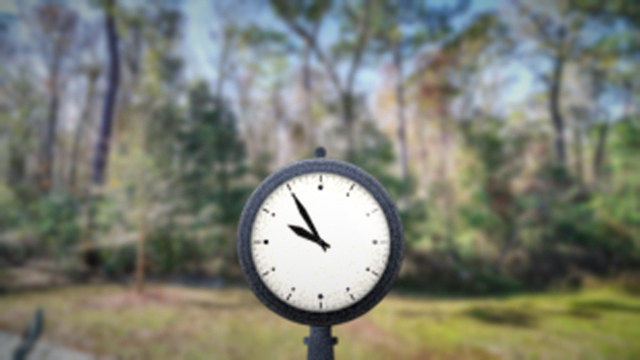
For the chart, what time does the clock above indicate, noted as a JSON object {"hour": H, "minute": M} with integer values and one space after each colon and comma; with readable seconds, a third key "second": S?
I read {"hour": 9, "minute": 55}
